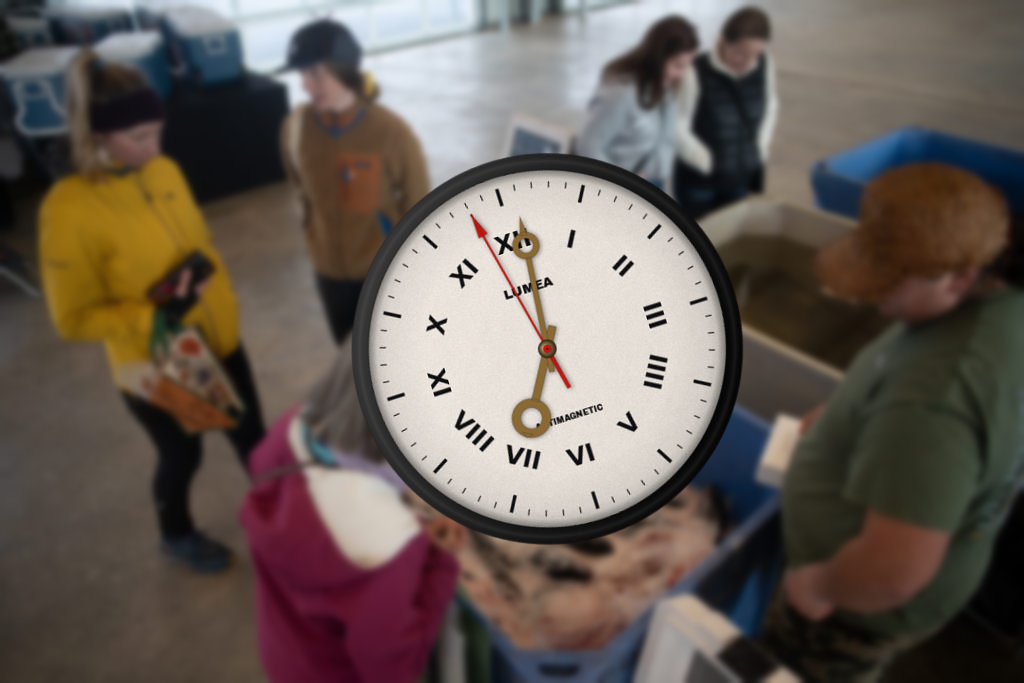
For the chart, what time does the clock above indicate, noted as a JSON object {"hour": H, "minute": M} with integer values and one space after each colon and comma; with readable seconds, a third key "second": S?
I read {"hour": 7, "minute": 0, "second": 58}
